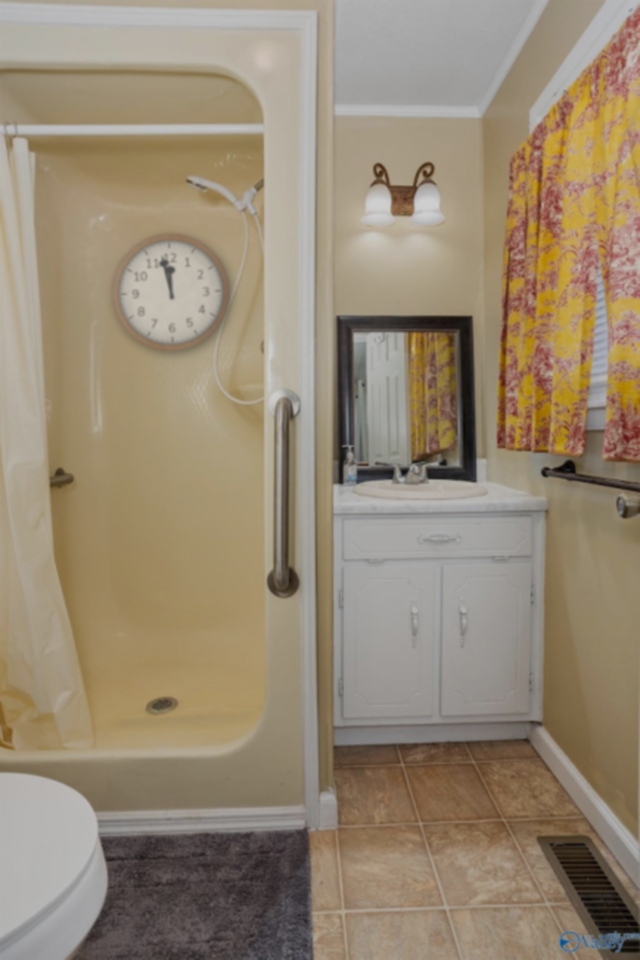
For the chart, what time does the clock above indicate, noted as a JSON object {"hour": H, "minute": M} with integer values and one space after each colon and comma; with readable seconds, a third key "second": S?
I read {"hour": 11, "minute": 58}
